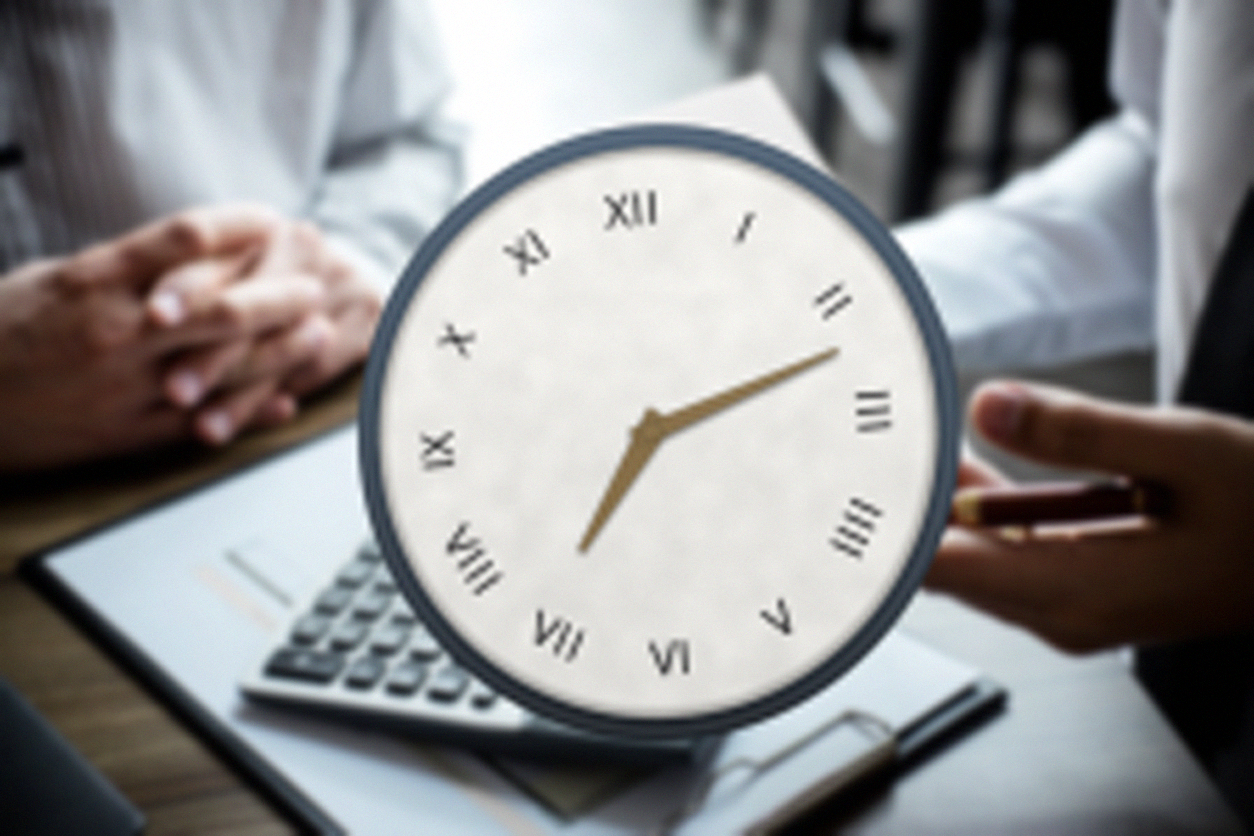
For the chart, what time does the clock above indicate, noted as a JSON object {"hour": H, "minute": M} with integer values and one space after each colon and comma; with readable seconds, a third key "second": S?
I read {"hour": 7, "minute": 12}
